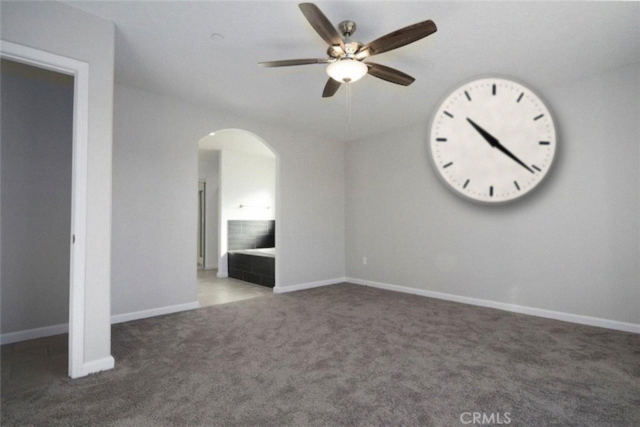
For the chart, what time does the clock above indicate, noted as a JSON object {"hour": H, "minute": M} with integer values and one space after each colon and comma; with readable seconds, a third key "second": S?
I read {"hour": 10, "minute": 21}
